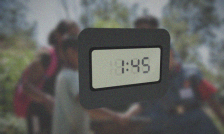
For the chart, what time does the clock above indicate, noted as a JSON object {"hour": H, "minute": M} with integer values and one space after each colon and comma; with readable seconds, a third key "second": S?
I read {"hour": 1, "minute": 45}
